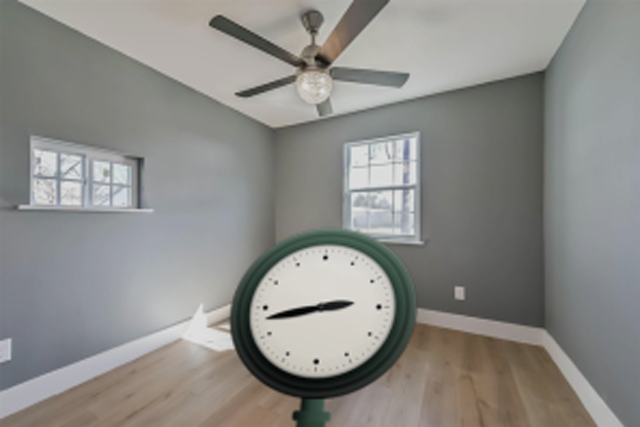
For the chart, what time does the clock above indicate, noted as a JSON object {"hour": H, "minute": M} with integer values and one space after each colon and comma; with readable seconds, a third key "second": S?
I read {"hour": 2, "minute": 43}
